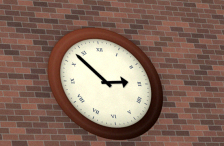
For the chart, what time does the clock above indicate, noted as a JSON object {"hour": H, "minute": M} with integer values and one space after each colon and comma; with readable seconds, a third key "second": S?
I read {"hour": 2, "minute": 53}
